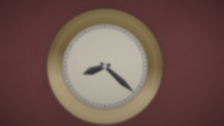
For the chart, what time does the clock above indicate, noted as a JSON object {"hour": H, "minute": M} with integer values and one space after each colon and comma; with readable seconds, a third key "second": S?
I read {"hour": 8, "minute": 22}
